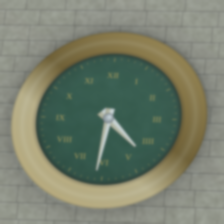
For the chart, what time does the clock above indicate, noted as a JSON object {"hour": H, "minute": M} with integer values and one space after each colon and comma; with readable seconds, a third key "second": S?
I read {"hour": 4, "minute": 31}
